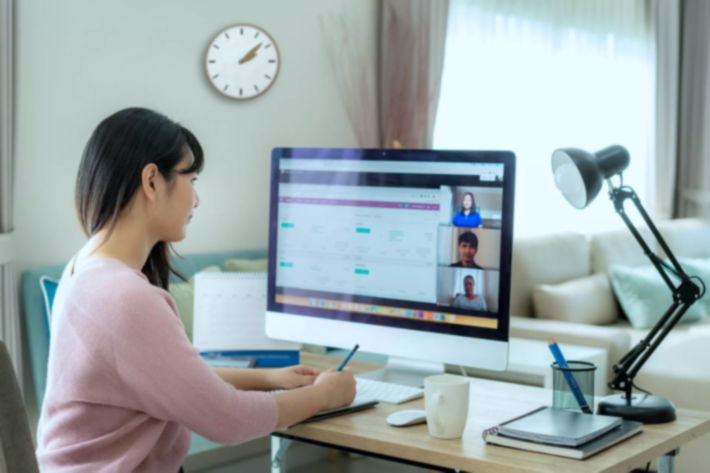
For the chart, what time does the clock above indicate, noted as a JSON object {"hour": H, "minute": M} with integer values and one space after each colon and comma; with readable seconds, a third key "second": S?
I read {"hour": 2, "minute": 8}
